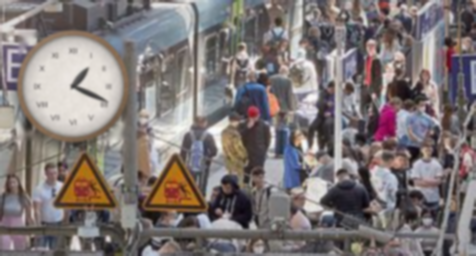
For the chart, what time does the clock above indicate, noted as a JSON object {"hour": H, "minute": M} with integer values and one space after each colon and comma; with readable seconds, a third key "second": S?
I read {"hour": 1, "minute": 19}
